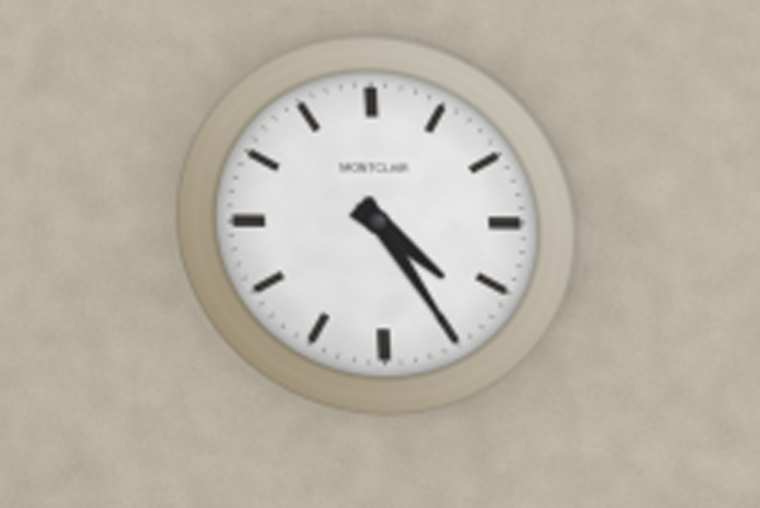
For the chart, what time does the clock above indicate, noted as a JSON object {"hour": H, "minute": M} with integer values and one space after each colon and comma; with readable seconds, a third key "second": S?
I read {"hour": 4, "minute": 25}
